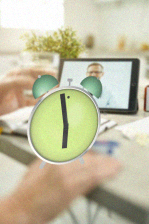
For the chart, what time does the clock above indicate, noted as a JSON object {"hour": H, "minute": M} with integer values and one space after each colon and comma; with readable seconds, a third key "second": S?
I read {"hour": 5, "minute": 58}
